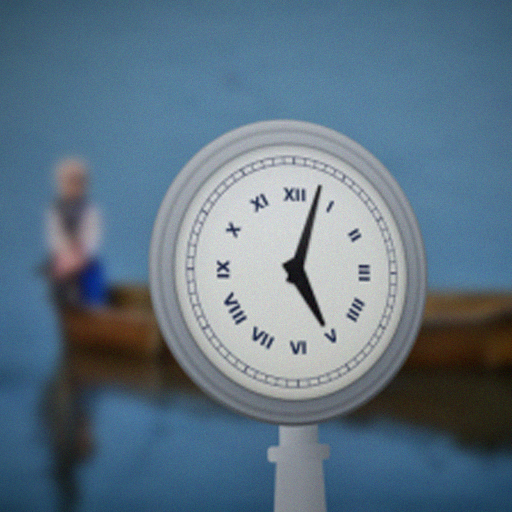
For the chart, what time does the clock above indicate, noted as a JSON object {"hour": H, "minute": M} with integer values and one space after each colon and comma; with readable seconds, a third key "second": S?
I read {"hour": 5, "minute": 3}
